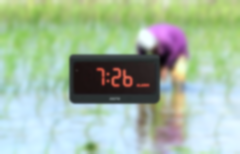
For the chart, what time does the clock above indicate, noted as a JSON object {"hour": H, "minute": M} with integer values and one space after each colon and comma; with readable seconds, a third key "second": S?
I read {"hour": 7, "minute": 26}
